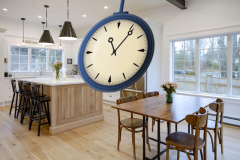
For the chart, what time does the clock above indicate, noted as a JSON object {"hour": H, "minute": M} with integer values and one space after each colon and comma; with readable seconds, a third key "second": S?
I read {"hour": 11, "minute": 6}
